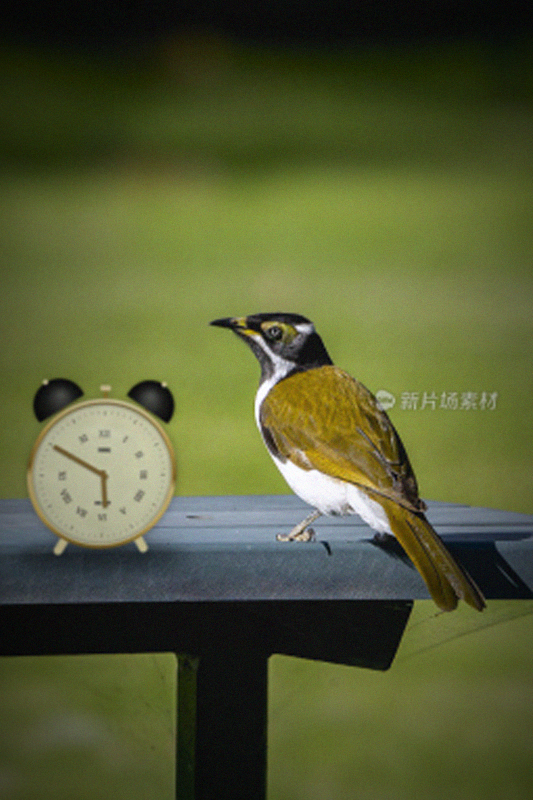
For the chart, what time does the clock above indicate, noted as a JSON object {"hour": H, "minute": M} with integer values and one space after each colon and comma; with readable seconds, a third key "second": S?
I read {"hour": 5, "minute": 50}
